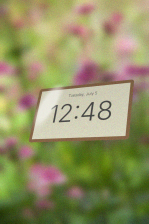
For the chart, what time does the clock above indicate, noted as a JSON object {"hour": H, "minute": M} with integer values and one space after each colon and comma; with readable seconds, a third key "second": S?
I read {"hour": 12, "minute": 48}
